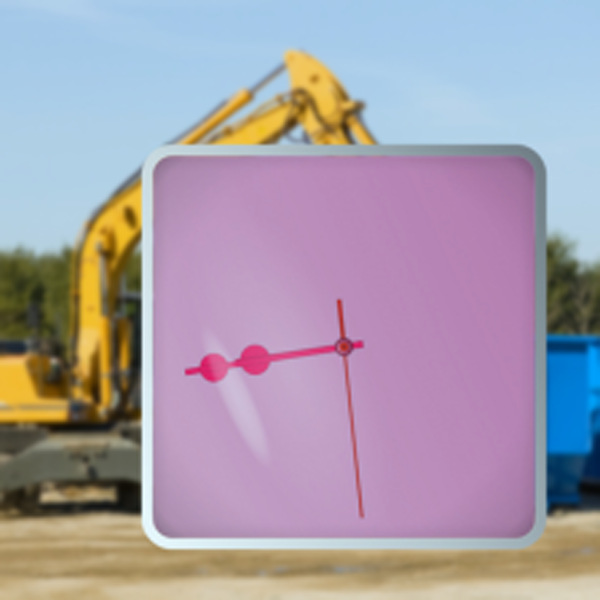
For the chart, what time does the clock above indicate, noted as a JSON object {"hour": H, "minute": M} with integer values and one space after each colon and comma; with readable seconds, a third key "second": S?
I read {"hour": 8, "minute": 43, "second": 29}
